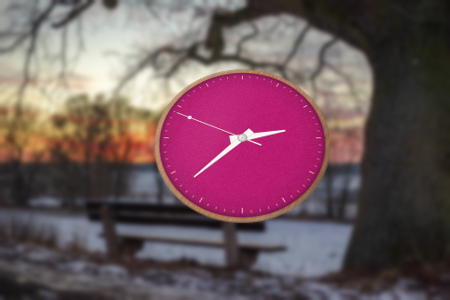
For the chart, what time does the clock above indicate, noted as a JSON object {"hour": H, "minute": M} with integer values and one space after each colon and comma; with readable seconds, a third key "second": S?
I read {"hour": 2, "minute": 37, "second": 49}
